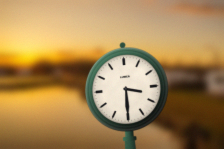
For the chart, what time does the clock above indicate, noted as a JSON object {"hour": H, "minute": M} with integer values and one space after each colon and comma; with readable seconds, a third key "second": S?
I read {"hour": 3, "minute": 30}
